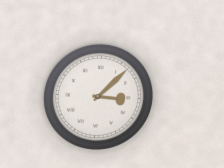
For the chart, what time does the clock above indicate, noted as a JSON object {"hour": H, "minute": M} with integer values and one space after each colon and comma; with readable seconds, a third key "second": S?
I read {"hour": 3, "minute": 7}
